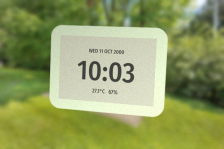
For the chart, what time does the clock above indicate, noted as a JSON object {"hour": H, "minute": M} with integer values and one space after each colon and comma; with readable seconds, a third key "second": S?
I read {"hour": 10, "minute": 3}
